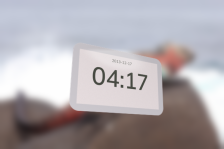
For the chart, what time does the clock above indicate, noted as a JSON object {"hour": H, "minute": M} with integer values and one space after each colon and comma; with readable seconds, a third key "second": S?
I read {"hour": 4, "minute": 17}
